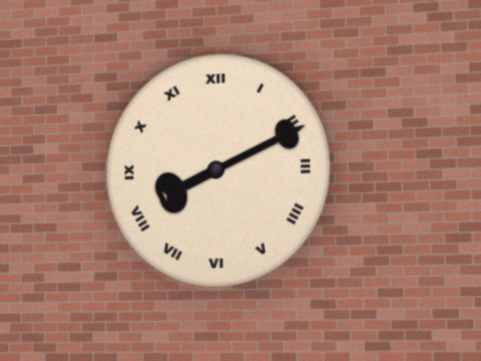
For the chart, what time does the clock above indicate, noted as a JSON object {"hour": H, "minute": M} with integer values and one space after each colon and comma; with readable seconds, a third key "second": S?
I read {"hour": 8, "minute": 11}
